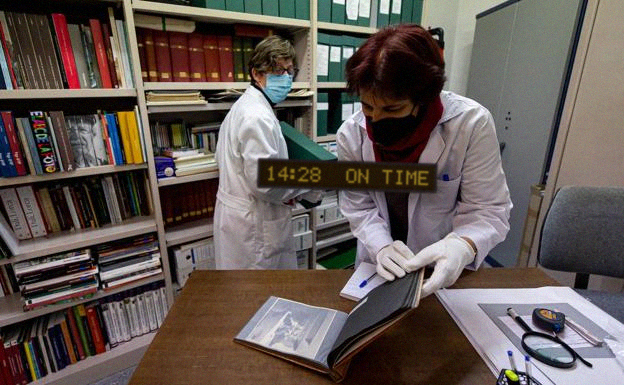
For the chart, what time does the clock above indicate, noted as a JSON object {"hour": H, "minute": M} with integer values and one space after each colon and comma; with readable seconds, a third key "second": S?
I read {"hour": 14, "minute": 28}
